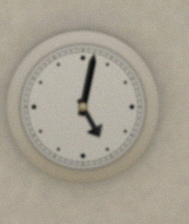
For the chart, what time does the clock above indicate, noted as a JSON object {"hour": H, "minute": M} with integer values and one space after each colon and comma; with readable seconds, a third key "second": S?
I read {"hour": 5, "minute": 2}
